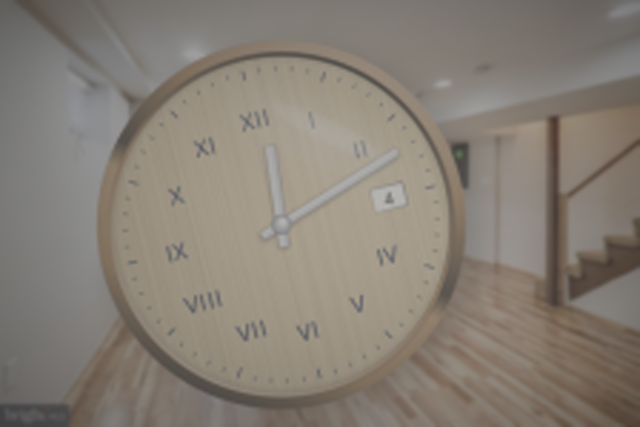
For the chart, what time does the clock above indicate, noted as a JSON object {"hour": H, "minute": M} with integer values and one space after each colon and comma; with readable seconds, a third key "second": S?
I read {"hour": 12, "minute": 12}
